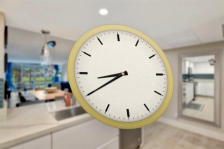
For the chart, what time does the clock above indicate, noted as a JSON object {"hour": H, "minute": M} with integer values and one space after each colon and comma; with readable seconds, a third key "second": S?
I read {"hour": 8, "minute": 40}
